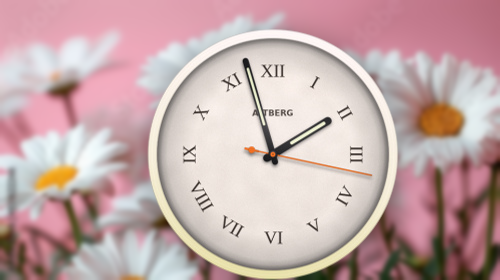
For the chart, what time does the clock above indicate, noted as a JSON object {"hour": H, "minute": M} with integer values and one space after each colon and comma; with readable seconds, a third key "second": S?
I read {"hour": 1, "minute": 57, "second": 17}
